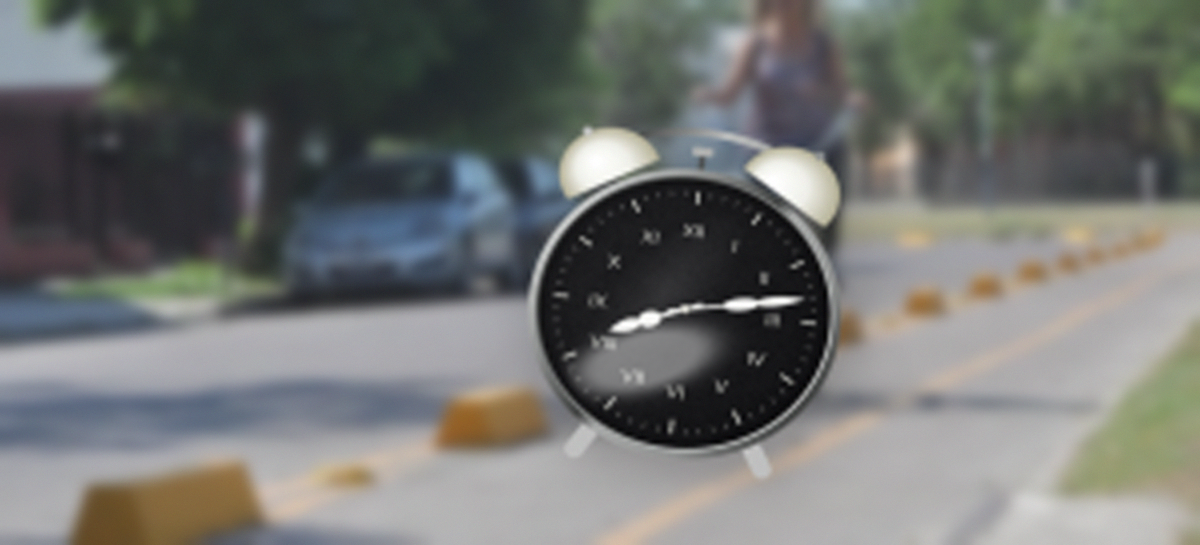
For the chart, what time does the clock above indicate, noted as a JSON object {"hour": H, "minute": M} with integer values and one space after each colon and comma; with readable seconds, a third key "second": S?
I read {"hour": 8, "minute": 13}
